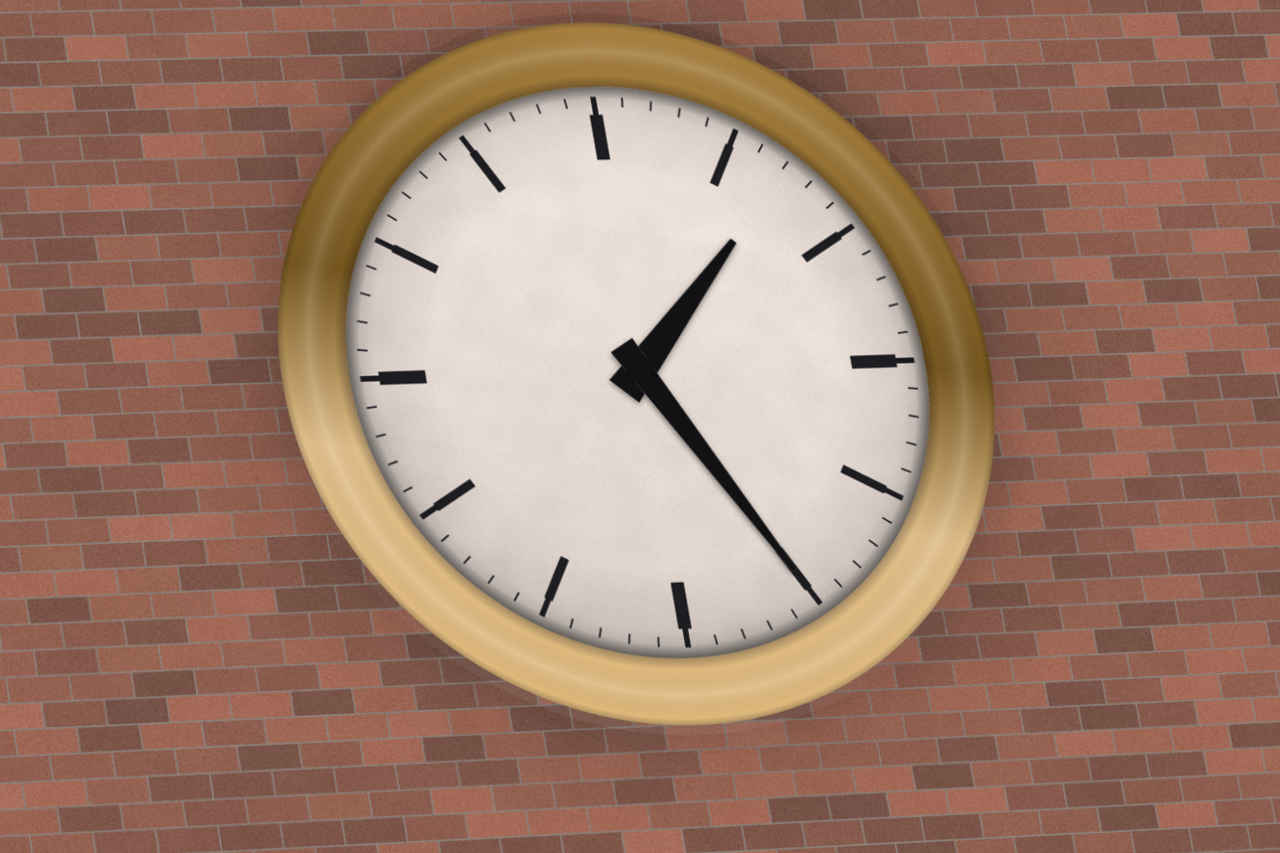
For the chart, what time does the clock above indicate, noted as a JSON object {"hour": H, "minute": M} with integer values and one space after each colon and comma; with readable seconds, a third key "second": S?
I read {"hour": 1, "minute": 25}
